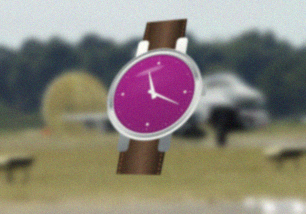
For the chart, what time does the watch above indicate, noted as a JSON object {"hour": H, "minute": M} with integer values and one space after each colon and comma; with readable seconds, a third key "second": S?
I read {"hour": 11, "minute": 19}
